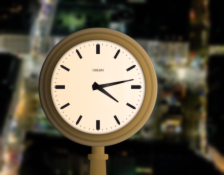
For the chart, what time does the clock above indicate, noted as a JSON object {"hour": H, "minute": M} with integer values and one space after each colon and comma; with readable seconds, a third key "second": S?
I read {"hour": 4, "minute": 13}
